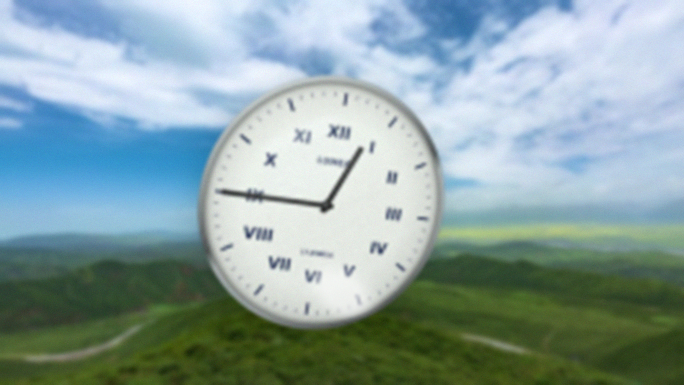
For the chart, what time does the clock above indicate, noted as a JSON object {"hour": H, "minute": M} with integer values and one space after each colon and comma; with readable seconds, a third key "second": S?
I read {"hour": 12, "minute": 45}
